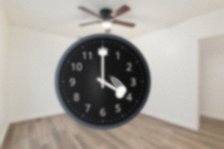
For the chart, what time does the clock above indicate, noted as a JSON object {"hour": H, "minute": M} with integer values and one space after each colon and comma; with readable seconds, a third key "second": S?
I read {"hour": 4, "minute": 0}
